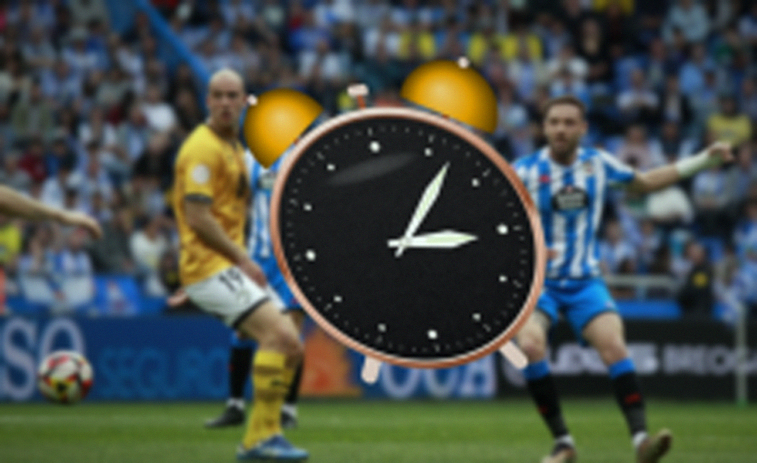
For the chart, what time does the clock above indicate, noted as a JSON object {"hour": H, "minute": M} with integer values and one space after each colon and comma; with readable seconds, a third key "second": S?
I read {"hour": 3, "minute": 7}
